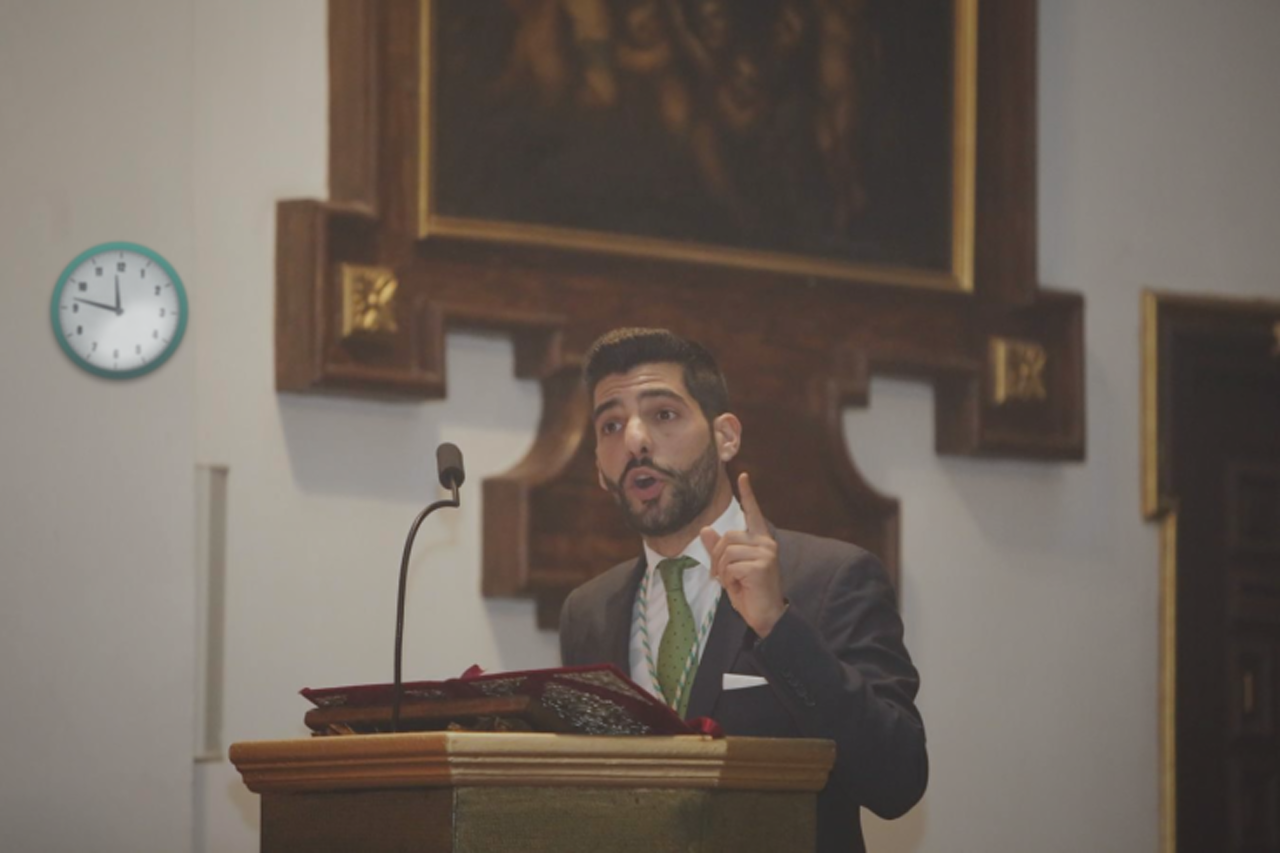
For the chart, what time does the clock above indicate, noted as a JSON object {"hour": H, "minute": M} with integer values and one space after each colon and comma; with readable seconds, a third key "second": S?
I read {"hour": 11, "minute": 47}
